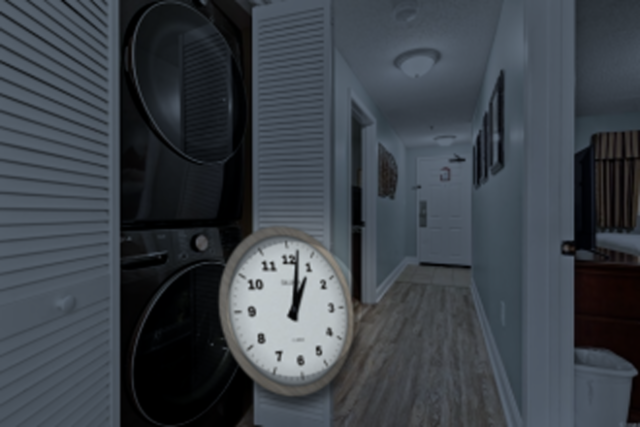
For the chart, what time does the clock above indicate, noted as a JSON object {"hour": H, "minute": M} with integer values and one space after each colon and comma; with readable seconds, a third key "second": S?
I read {"hour": 1, "minute": 2}
